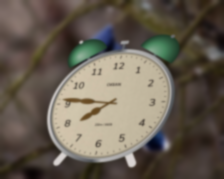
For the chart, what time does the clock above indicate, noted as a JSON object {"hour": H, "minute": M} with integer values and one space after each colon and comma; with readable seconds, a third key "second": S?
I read {"hour": 7, "minute": 46}
